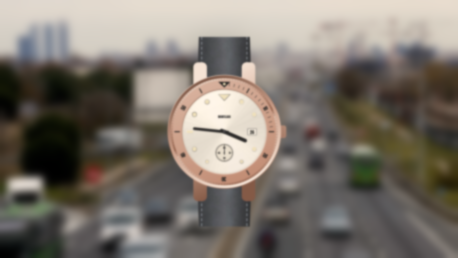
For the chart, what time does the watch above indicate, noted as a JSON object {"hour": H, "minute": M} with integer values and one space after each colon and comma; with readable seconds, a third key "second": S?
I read {"hour": 3, "minute": 46}
